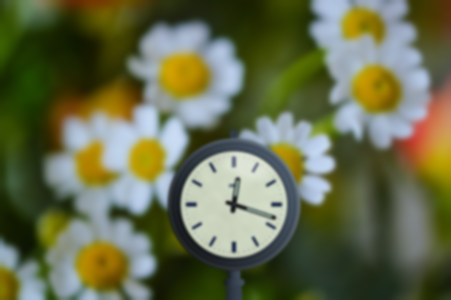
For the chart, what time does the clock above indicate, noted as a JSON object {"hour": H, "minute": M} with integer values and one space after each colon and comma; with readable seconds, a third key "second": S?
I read {"hour": 12, "minute": 18}
